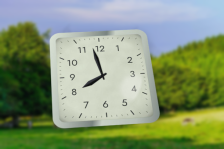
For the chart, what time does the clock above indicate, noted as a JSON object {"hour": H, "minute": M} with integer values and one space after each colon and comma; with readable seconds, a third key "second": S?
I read {"hour": 7, "minute": 58}
